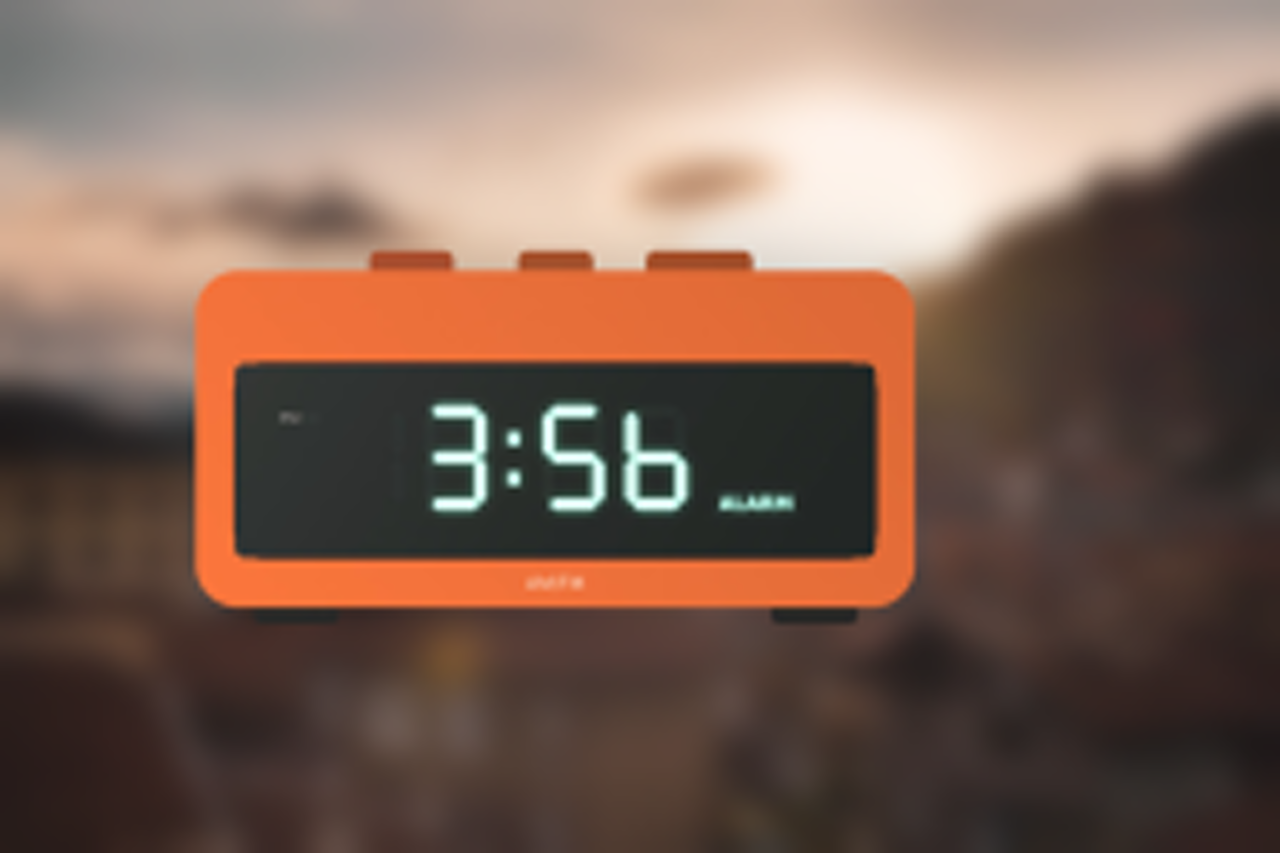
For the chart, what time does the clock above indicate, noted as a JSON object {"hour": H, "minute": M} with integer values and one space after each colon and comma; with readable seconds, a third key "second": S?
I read {"hour": 3, "minute": 56}
